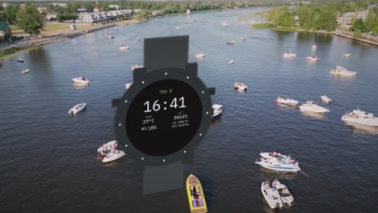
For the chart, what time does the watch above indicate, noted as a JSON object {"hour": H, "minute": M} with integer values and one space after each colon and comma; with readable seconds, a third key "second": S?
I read {"hour": 16, "minute": 41}
